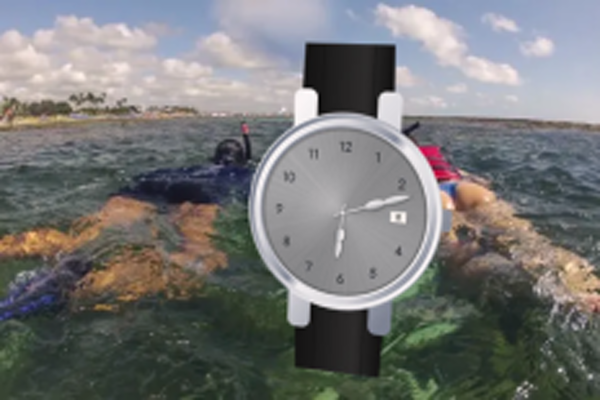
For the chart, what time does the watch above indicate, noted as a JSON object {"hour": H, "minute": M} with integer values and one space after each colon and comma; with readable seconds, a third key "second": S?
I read {"hour": 6, "minute": 12}
